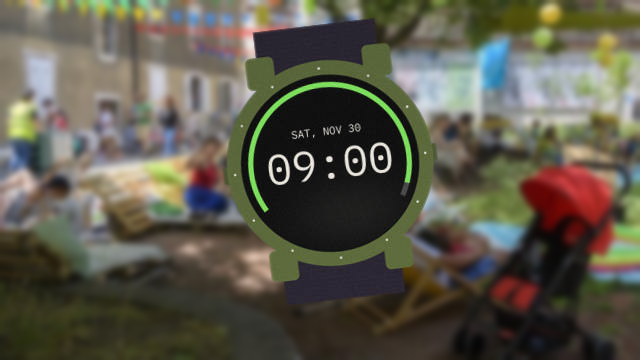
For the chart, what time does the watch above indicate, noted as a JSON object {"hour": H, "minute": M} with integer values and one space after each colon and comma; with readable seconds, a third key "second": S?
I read {"hour": 9, "minute": 0}
